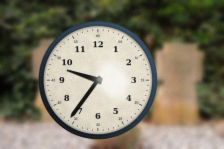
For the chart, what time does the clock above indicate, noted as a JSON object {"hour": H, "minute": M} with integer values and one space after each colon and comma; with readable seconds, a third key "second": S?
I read {"hour": 9, "minute": 36}
